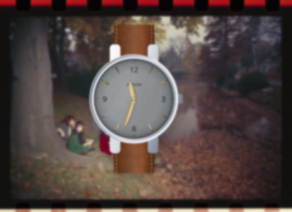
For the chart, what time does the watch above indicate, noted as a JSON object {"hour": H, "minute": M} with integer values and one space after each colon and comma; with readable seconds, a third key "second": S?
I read {"hour": 11, "minute": 33}
